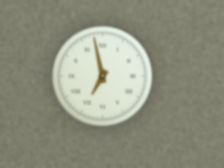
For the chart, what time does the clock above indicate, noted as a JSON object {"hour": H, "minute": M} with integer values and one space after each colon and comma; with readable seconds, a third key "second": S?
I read {"hour": 6, "minute": 58}
